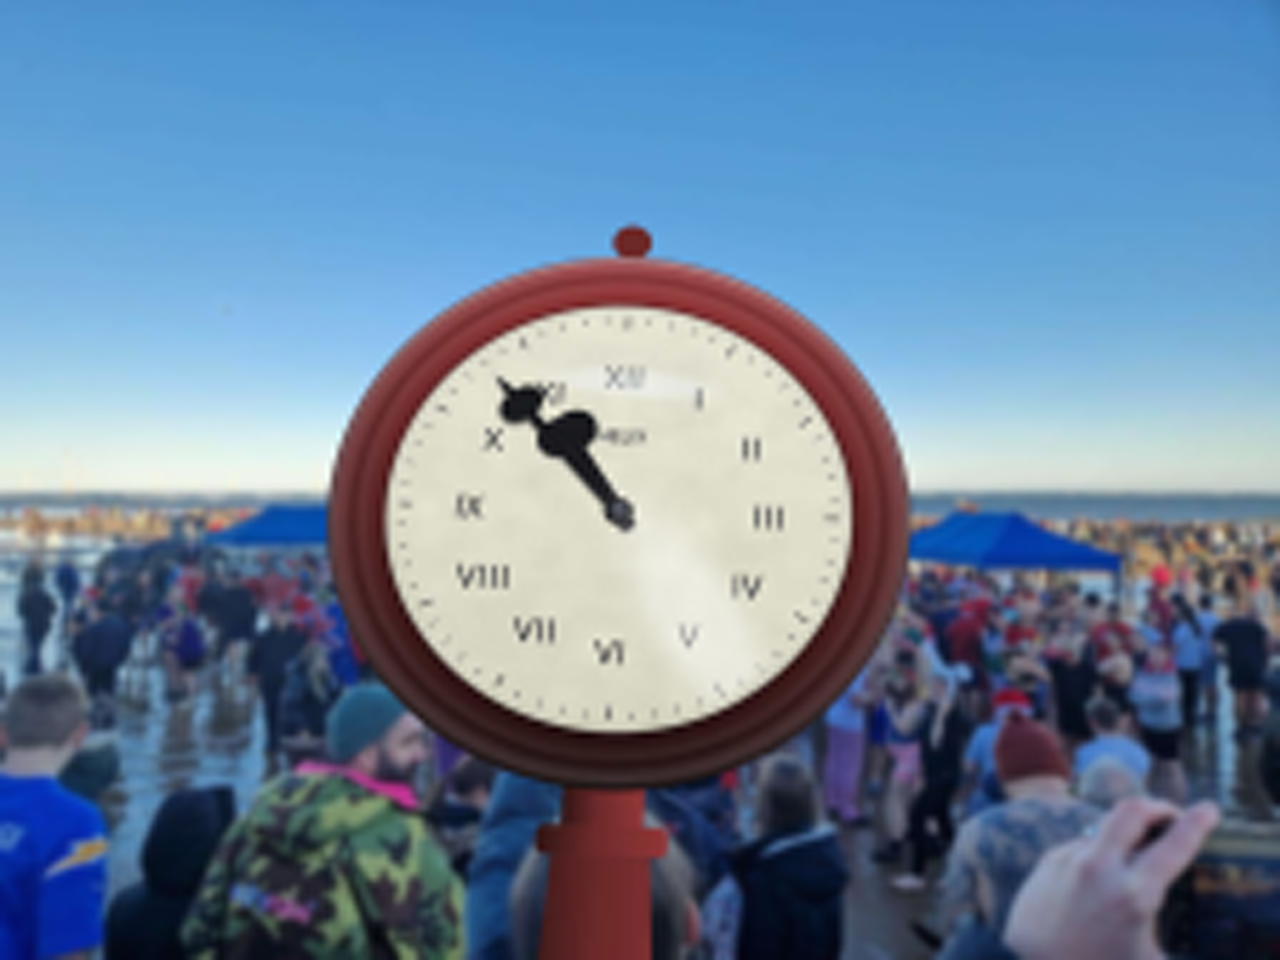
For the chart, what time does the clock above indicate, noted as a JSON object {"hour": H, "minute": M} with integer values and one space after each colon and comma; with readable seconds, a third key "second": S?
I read {"hour": 10, "minute": 53}
